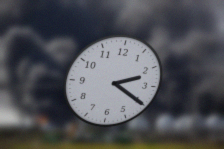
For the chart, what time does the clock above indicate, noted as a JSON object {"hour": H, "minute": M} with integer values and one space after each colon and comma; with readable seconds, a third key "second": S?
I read {"hour": 2, "minute": 20}
